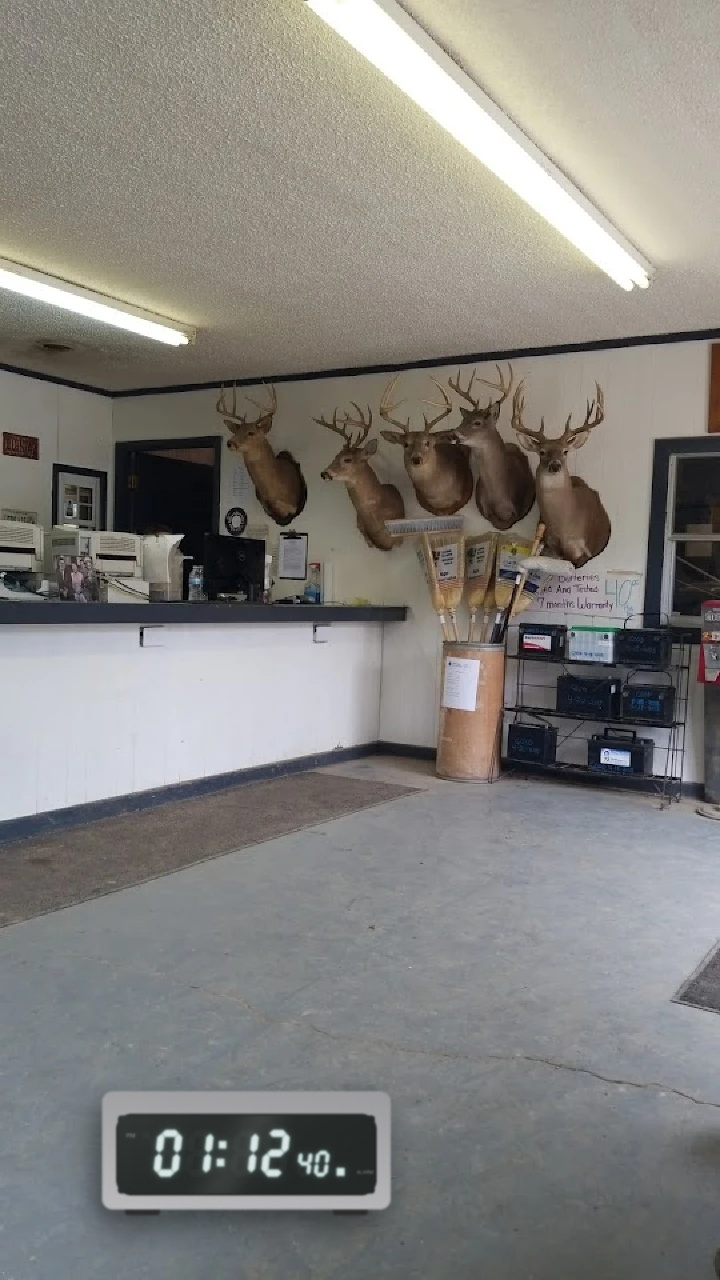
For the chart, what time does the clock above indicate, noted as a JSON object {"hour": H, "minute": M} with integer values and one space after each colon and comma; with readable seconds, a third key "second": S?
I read {"hour": 1, "minute": 12, "second": 40}
